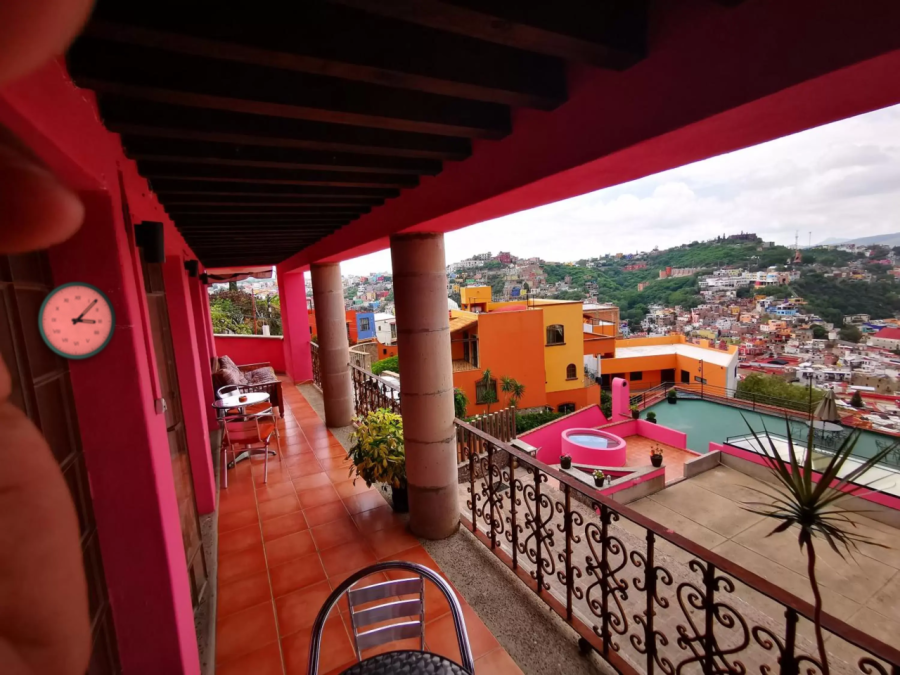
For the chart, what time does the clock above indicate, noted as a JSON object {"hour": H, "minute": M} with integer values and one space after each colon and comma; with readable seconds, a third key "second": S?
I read {"hour": 3, "minute": 7}
